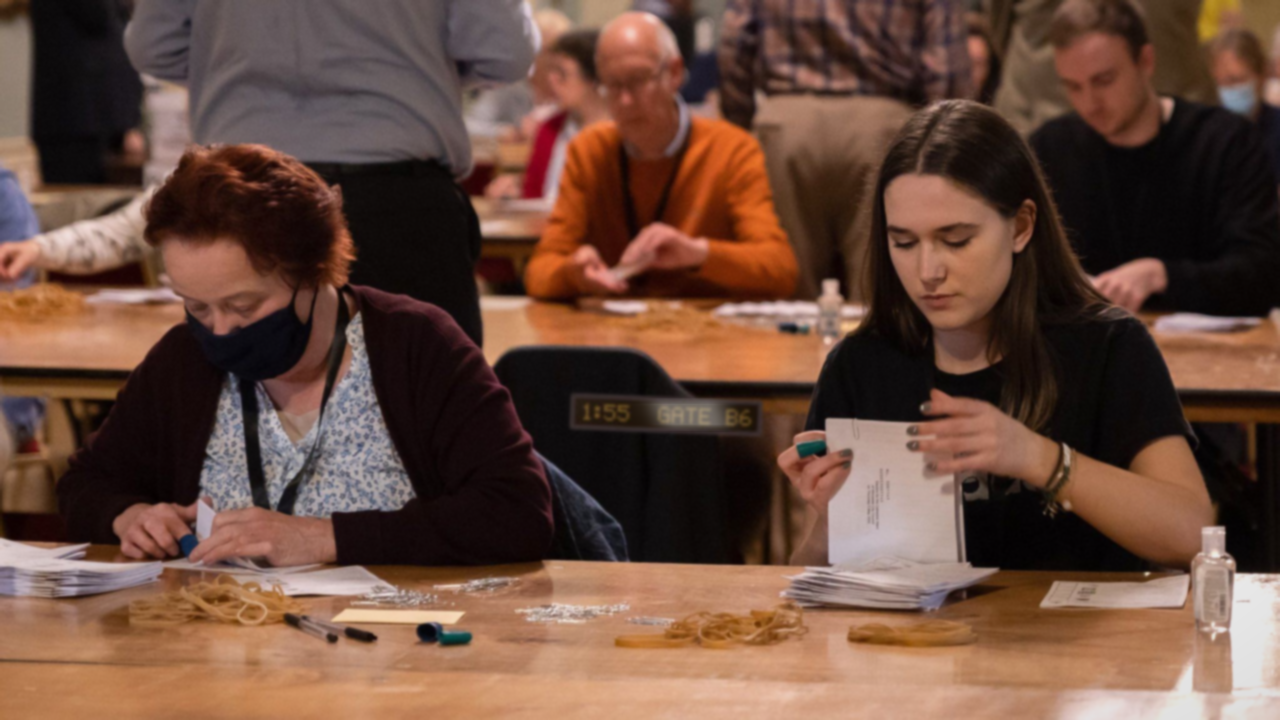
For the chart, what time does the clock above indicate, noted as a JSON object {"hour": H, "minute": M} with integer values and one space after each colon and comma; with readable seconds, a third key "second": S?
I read {"hour": 1, "minute": 55}
